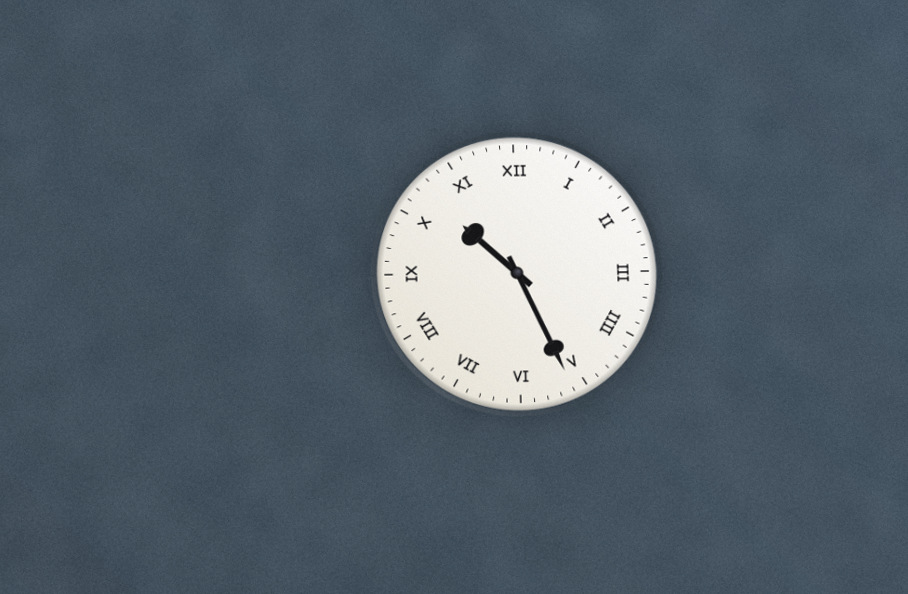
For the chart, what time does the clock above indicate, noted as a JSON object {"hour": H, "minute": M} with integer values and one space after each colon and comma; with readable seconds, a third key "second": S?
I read {"hour": 10, "minute": 26}
